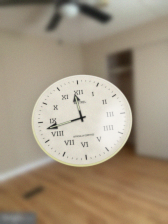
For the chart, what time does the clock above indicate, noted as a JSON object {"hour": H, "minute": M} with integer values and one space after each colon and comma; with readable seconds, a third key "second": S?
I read {"hour": 11, "minute": 43}
